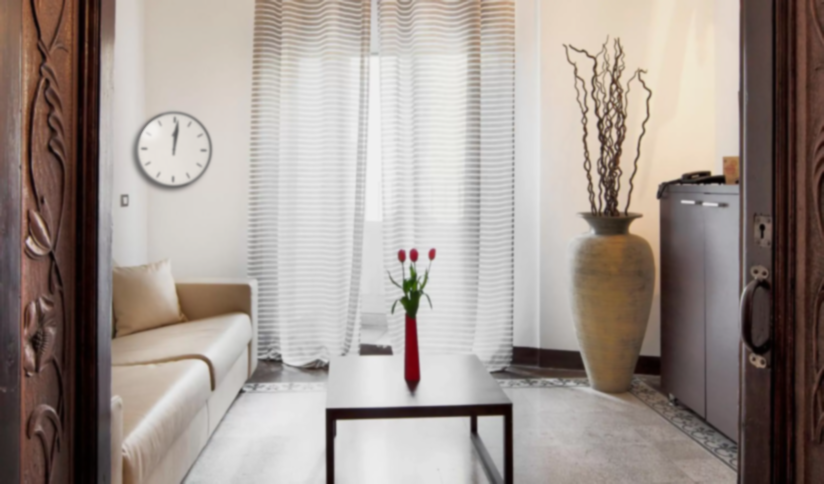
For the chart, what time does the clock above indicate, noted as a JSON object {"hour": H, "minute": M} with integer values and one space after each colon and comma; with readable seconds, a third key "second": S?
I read {"hour": 12, "minute": 1}
